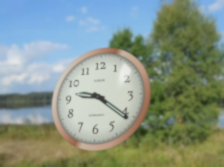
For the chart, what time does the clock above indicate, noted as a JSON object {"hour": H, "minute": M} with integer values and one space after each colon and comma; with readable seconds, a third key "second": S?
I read {"hour": 9, "minute": 21}
